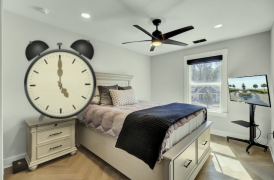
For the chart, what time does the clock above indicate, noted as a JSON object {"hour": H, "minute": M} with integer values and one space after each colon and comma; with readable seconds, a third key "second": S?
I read {"hour": 5, "minute": 0}
